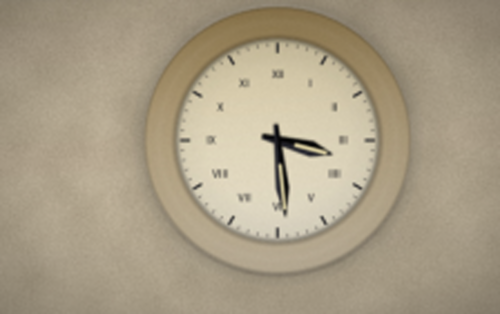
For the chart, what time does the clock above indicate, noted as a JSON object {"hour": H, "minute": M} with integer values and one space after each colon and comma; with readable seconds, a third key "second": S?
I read {"hour": 3, "minute": 29}
